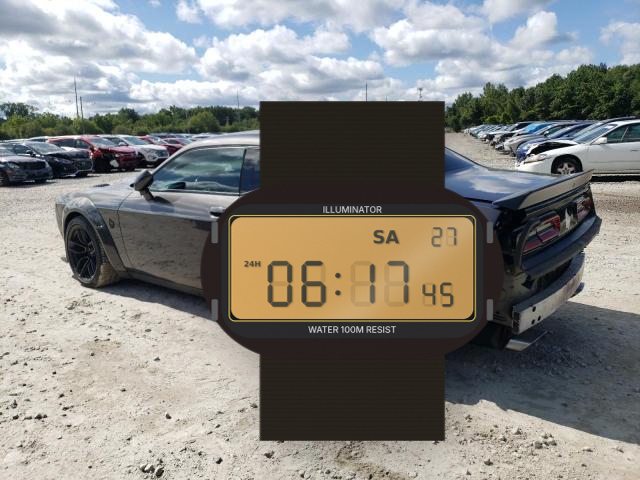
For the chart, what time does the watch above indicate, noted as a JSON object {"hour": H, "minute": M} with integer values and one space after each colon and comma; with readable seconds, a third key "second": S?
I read {"hour": 6, "minute": 17, "second": 45}
